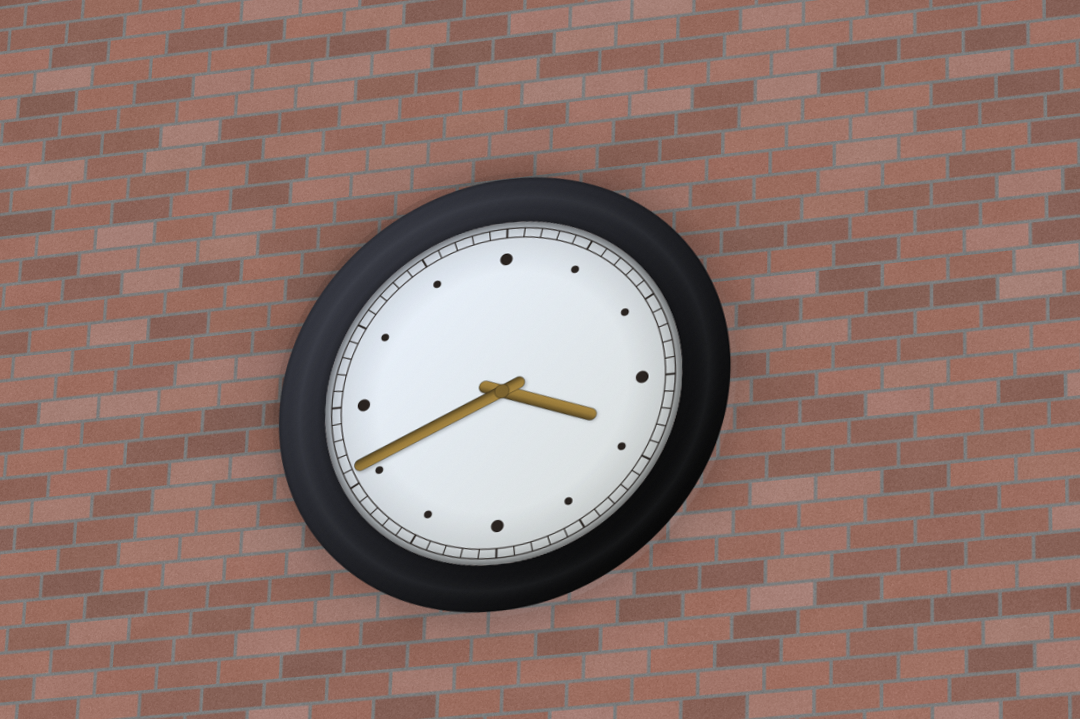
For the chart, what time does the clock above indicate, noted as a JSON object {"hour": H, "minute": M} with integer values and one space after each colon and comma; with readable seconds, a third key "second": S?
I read {"hour": 3, "minute": 41}
